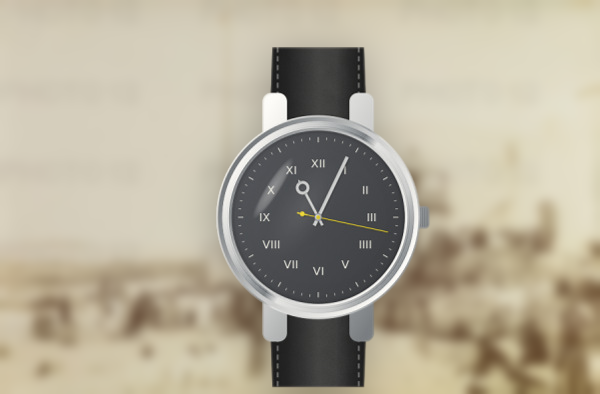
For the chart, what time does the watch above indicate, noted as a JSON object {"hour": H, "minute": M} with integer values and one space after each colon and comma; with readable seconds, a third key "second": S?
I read {"hour": 11, "minute": 4, "second": 17}
